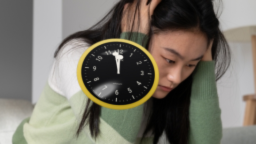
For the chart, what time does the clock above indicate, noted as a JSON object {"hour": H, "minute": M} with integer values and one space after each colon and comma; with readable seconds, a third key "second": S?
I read {"hour": 11, "minute": 58}
